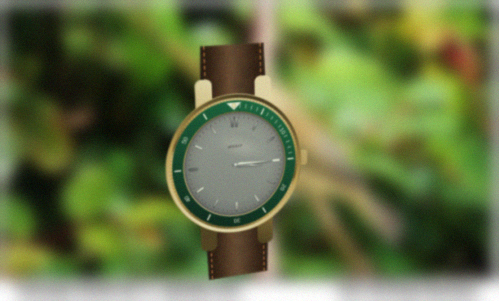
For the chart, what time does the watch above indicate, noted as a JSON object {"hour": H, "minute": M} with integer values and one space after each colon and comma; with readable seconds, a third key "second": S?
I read {"hour": 3, "minute": 15}
